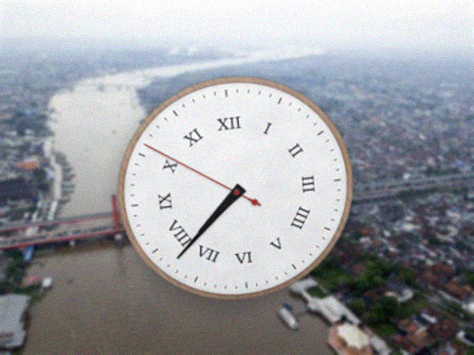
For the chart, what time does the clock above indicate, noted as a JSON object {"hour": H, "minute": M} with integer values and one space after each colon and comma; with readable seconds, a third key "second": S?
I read {"hour": 7, "minute": 37, "second": 51}
